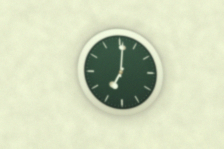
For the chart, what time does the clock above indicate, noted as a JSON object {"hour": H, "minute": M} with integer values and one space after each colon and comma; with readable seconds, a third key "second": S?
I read {"hour": 7, "minute": 1}
